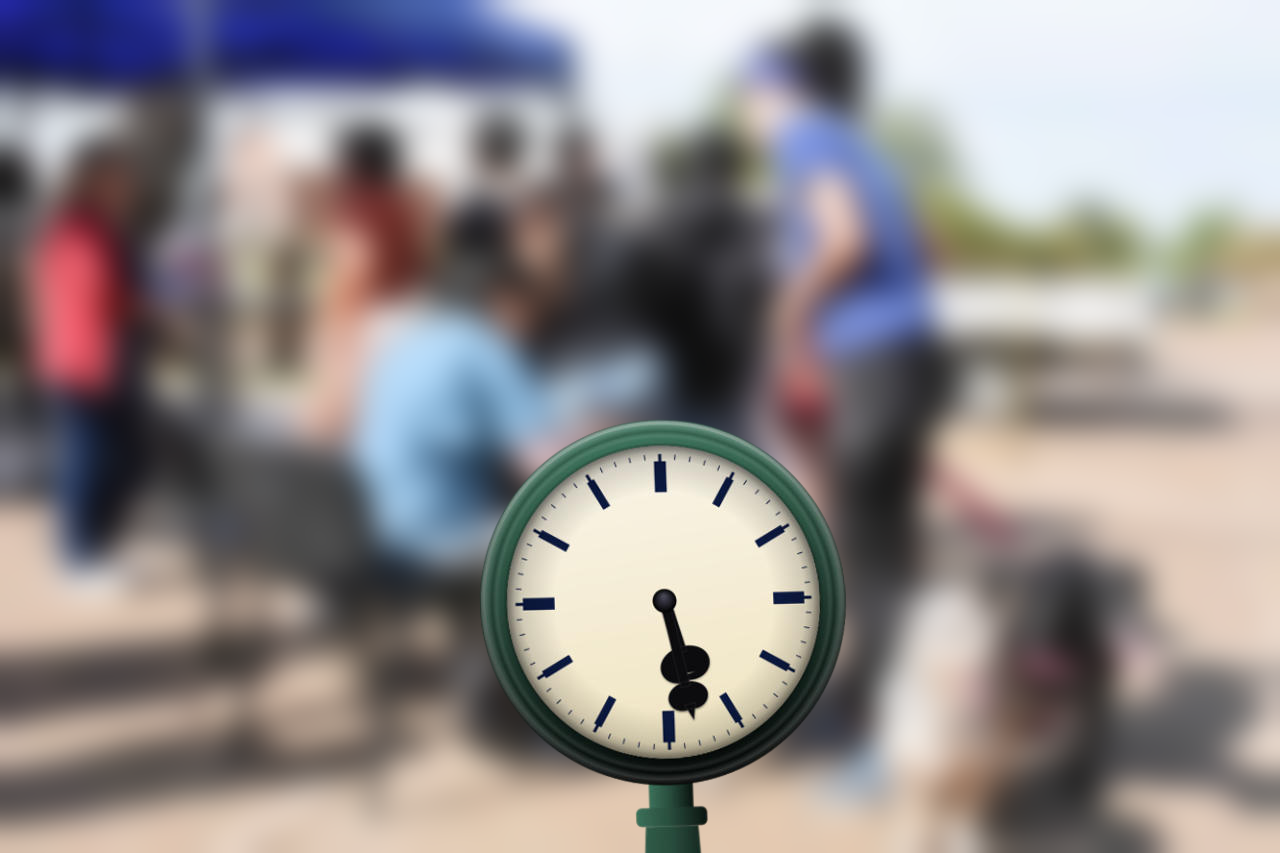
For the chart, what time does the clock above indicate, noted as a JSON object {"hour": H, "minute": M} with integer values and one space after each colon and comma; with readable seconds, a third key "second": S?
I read {"hour": 5, "minute": 28}
